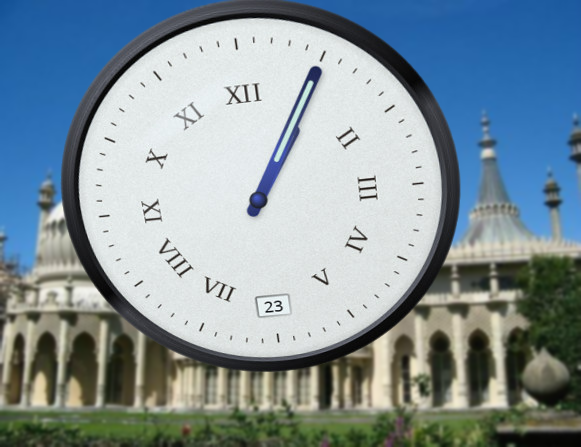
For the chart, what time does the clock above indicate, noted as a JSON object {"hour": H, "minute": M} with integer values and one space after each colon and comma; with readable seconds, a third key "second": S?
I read {"hour": 1, "minute": 5}
